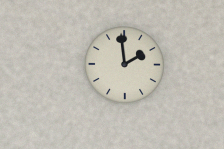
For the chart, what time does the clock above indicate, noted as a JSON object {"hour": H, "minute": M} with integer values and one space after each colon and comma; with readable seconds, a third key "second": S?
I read {"hour": 1, "minute": 59}
